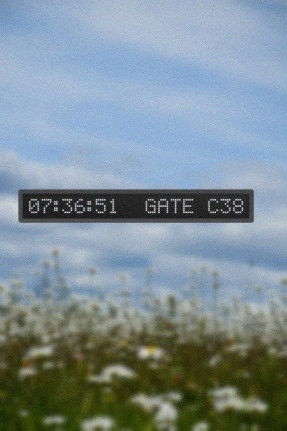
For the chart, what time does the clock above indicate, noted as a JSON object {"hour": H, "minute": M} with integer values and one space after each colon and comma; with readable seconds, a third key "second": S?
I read {"hour": 7, "minute": 36, "second": 51}
